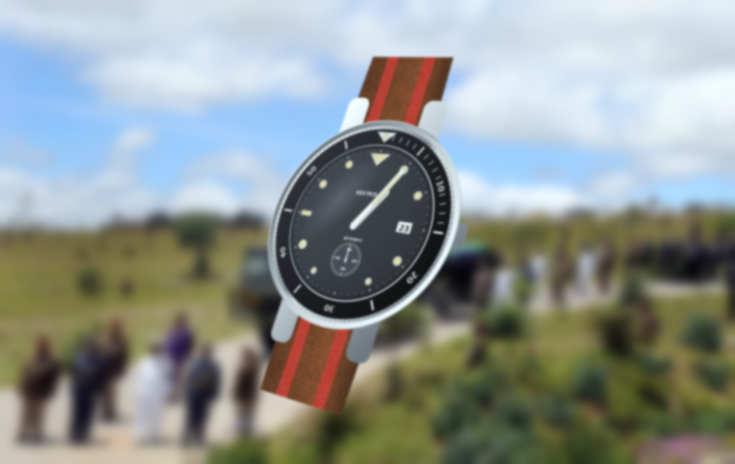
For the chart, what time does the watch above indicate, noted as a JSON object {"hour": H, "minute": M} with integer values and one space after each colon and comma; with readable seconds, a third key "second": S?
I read {"hour": 1, "minute": 5}
